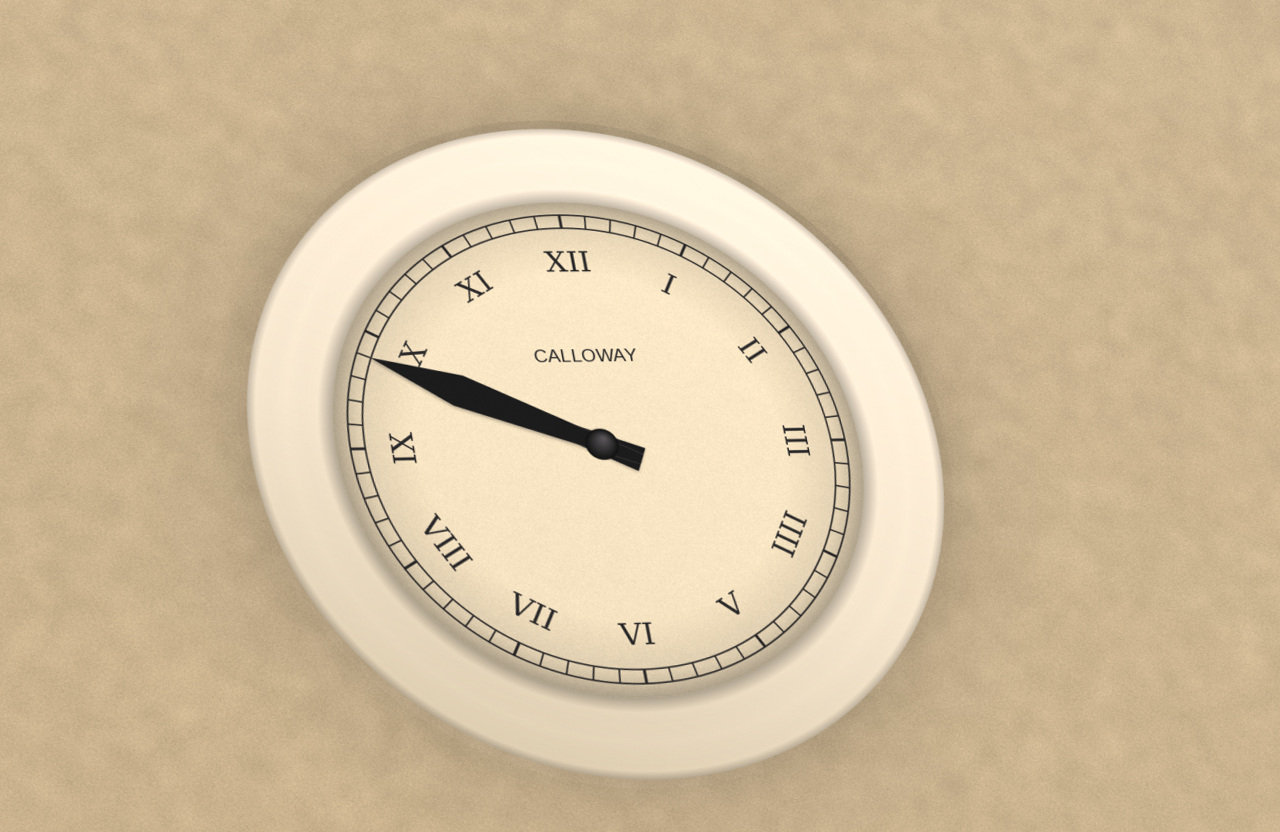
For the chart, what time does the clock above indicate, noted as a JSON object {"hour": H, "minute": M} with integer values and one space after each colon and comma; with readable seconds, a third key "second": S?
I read {"hour": 9, "minute": 49}
